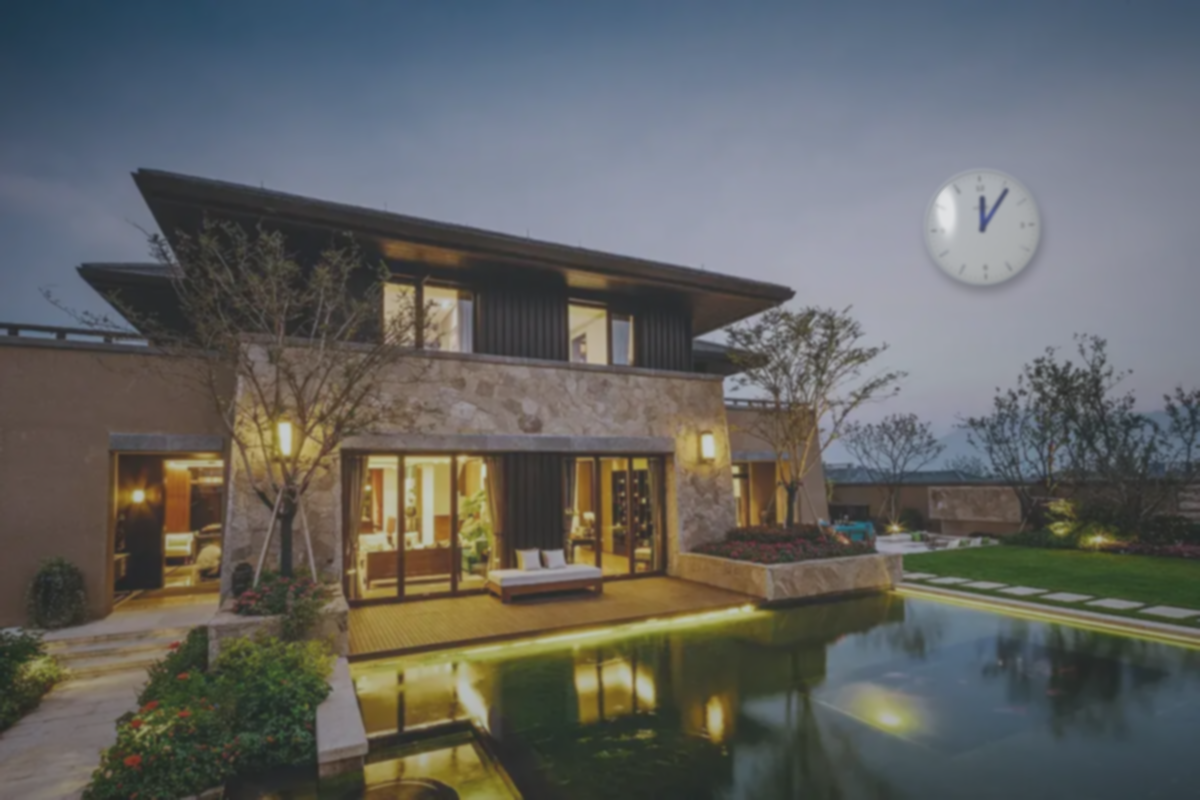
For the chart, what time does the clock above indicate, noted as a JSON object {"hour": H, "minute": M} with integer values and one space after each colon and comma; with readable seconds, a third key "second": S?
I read {"hour": 12, "minute": 6}
